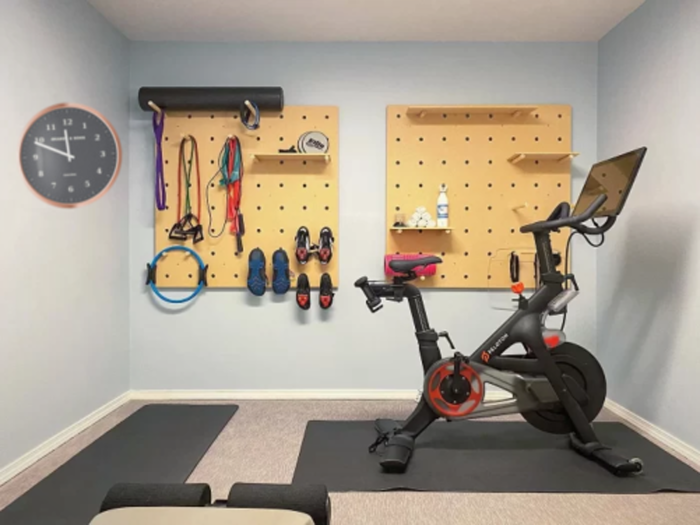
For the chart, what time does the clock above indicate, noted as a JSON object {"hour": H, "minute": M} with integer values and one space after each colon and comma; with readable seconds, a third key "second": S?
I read {"hour": 11, "minute": 49}
